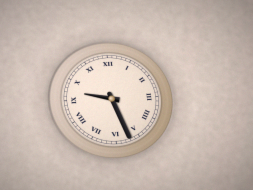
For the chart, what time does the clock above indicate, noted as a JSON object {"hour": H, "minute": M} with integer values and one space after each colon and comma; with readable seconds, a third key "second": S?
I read {"hour": 9, "minute": 27}
